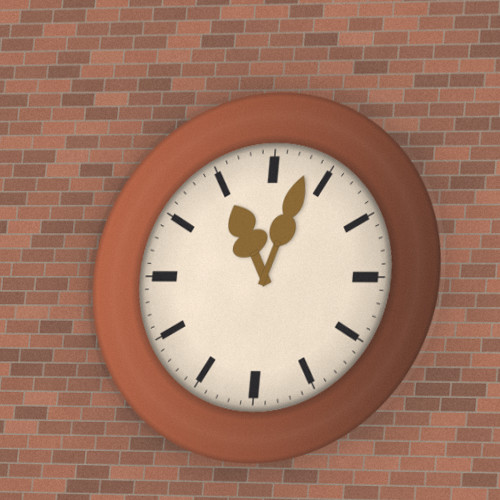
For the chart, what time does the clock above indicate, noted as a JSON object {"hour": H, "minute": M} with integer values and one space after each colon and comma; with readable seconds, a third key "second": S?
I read {"hour": 11, "minute": 3}
